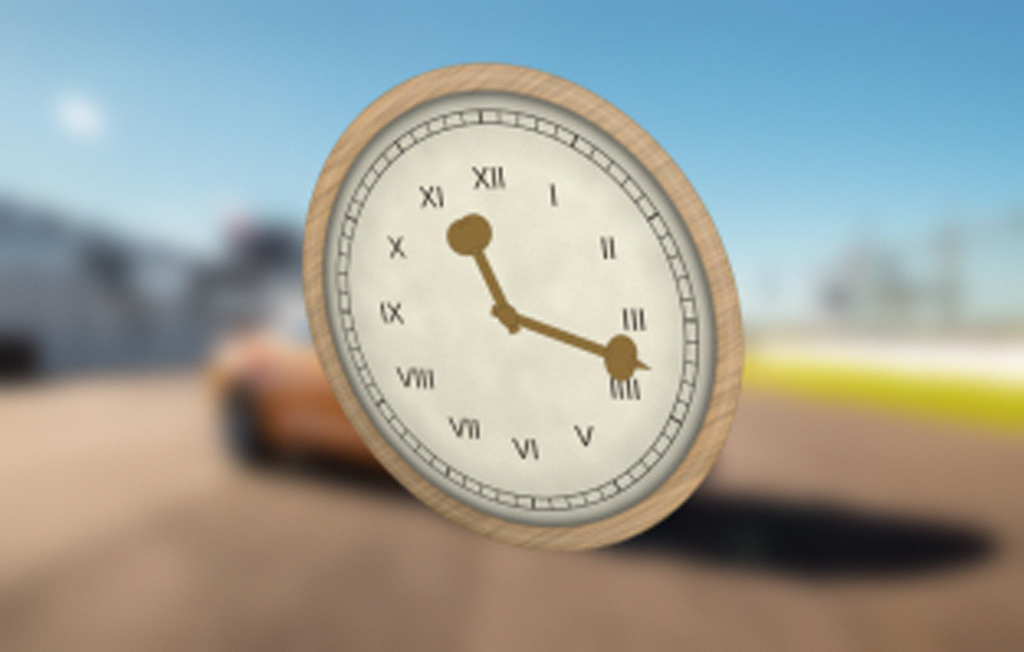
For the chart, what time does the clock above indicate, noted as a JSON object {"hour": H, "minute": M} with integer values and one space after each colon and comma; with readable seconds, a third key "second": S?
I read {"hour": 11, "minute": 18}
